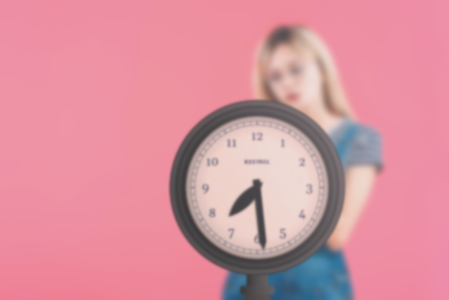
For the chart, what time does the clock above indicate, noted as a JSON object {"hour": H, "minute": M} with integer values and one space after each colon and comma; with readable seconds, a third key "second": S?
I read {"hour": 7, "minute": 29}
